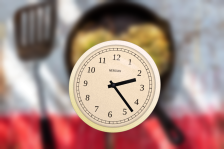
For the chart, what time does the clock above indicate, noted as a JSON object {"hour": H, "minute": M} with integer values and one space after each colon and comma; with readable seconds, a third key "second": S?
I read {"hour": 2, "minute": 23}
